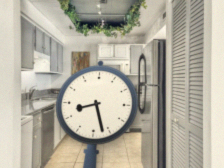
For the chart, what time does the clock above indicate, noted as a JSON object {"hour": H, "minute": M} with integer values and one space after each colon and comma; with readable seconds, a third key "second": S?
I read {"hour": 8, "minute": 27}
